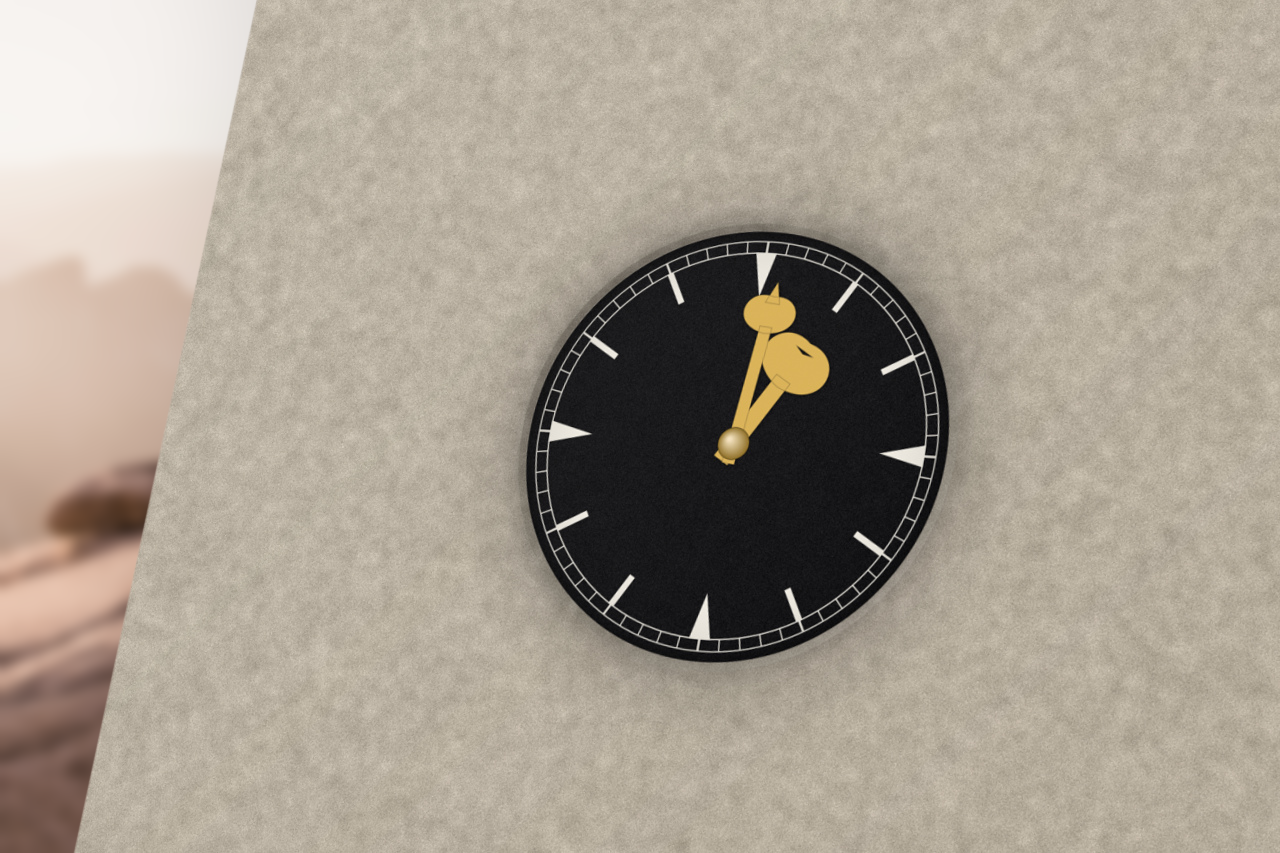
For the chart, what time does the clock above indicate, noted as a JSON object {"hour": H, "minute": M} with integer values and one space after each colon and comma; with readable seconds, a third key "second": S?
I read {"hour": 1, "minute": 1}
